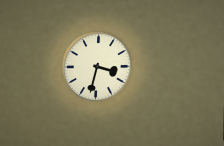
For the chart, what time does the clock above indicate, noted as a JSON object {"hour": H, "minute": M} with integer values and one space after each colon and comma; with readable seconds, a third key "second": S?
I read {"hour": 3, "minute": 32}
